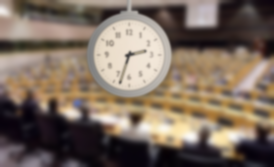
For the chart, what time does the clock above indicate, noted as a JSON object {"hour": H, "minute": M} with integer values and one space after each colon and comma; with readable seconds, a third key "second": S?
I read {"hour": 2, "minute": 33}
